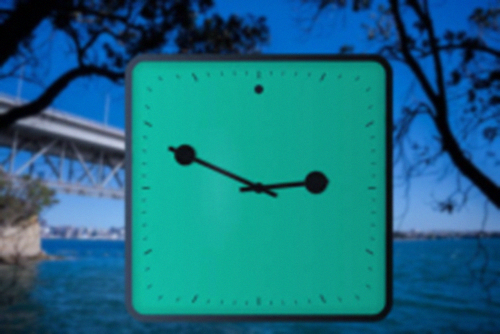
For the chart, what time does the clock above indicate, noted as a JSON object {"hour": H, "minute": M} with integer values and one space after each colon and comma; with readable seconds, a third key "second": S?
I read {"hour": 2, "minute": 49}
